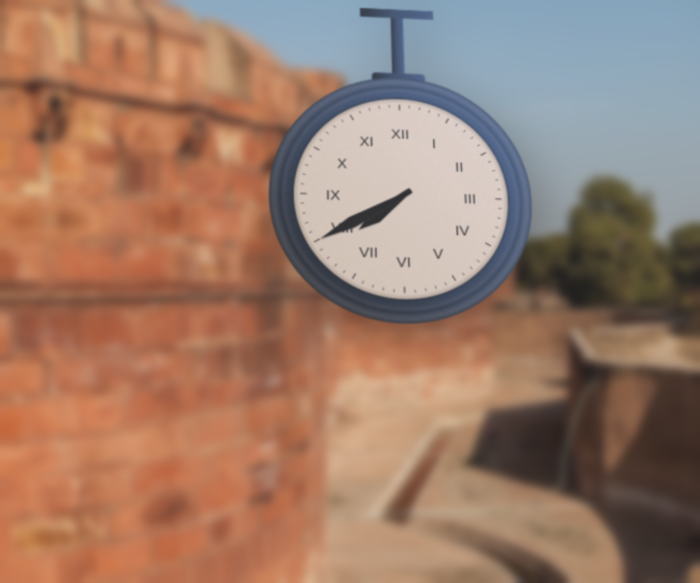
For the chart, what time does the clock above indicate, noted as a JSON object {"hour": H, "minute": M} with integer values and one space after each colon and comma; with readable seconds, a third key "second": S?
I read {"hour": 7, "minute": 40}
